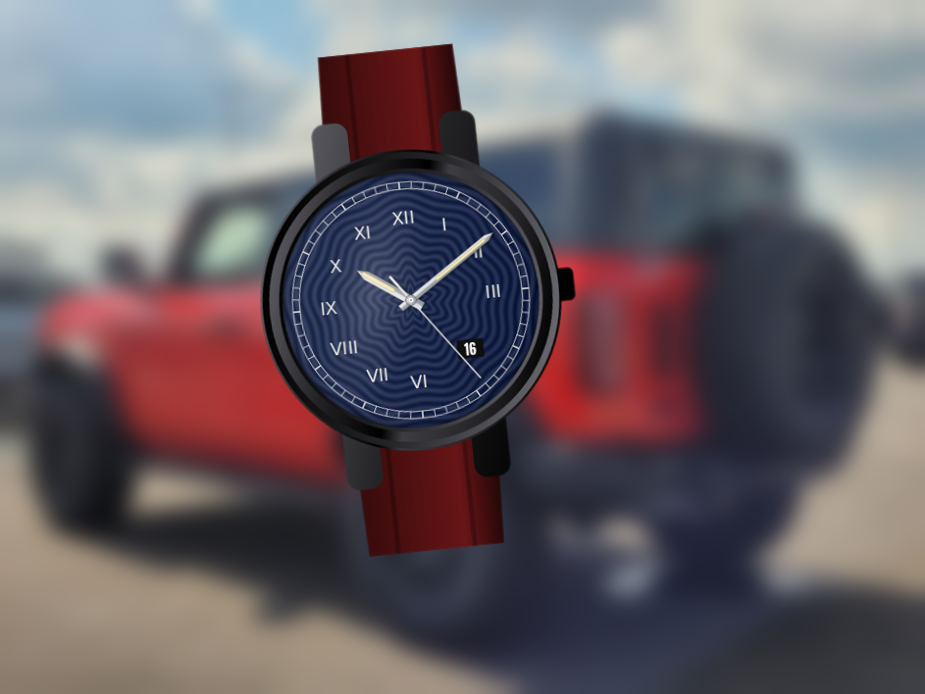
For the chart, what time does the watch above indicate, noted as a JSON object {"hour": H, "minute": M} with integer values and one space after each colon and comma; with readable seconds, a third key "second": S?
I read {"hour": 10, "minute": 9, "second": 24}
